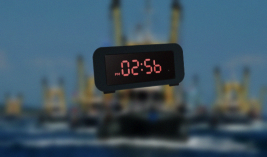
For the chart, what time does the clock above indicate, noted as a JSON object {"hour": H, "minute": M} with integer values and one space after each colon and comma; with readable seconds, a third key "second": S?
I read {"hour": 2, "minute": 56}
